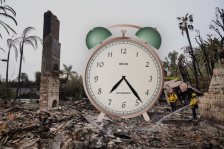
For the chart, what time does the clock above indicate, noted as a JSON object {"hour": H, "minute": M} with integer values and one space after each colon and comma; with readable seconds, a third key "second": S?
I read {"hour": 7, "minute": 24}
